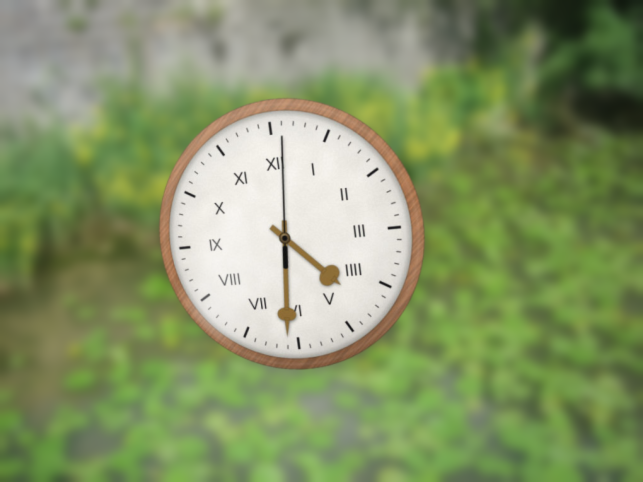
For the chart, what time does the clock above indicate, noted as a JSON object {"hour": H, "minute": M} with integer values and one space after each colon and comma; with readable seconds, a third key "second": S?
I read {"hour": 4, "minute": 31, "second": 1}
